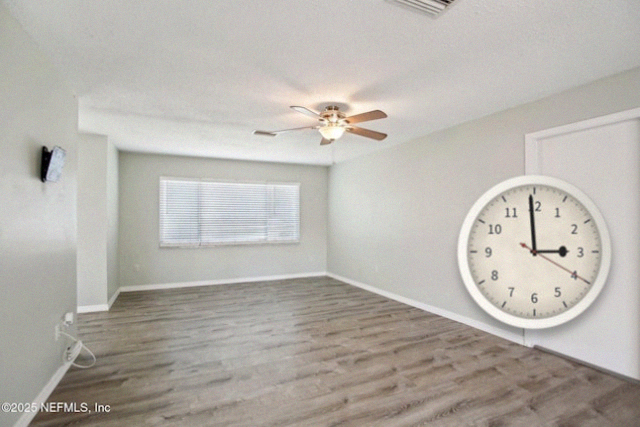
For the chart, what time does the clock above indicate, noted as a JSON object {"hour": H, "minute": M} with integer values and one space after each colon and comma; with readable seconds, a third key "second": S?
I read {"hour": 2, "minute": 59, "second": 20}
